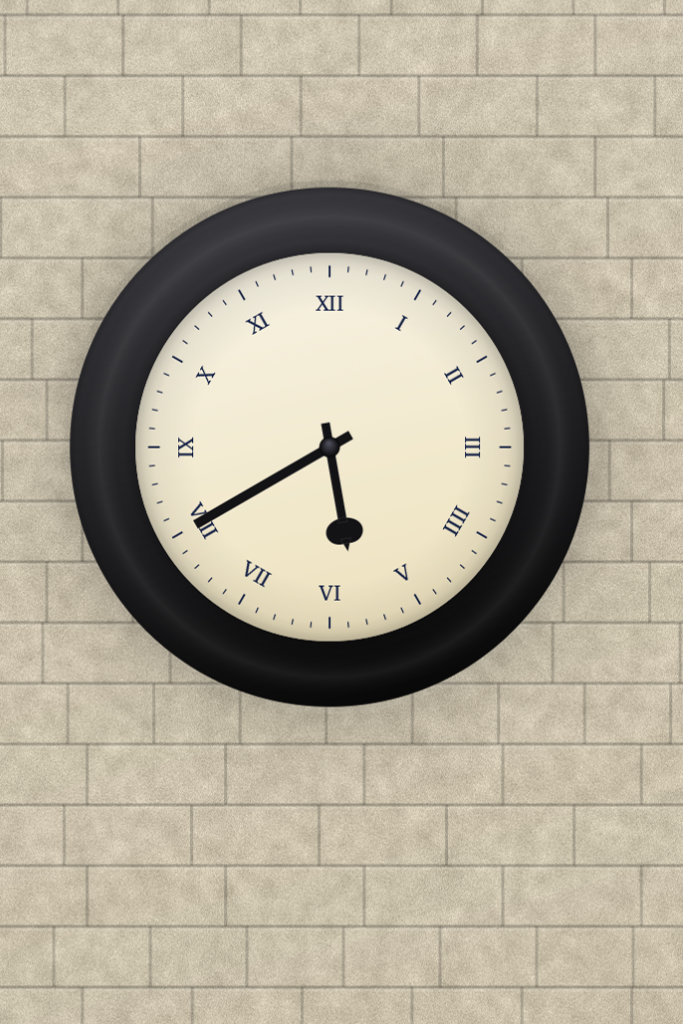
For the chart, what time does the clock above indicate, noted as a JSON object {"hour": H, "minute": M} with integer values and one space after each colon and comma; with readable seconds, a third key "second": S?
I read {"hour": 5, "minute": 40}
